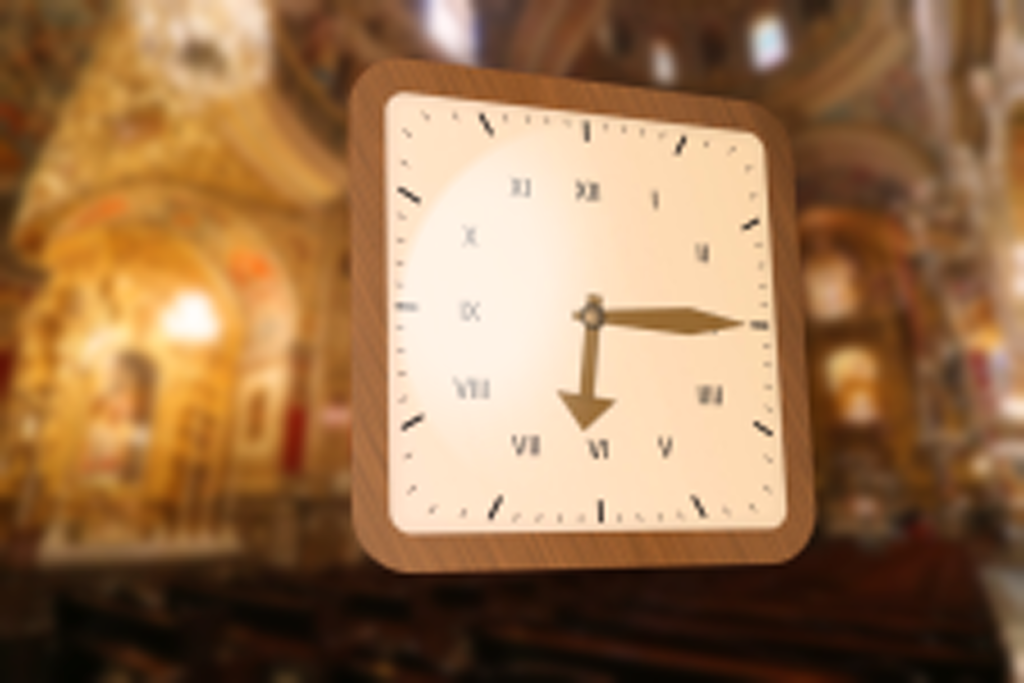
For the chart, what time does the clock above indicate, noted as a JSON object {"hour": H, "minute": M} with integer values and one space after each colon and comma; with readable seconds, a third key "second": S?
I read {"hour": 6, "minute": 15}
